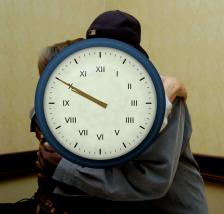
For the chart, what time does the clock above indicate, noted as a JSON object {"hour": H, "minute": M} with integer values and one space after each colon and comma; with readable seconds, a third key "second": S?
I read {"hour": 9, "minute": 50}
